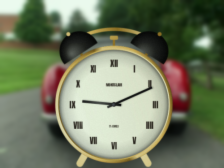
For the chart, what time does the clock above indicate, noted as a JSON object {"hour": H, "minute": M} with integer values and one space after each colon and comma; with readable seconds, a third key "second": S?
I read {"hour": 9, "minute": 11}
